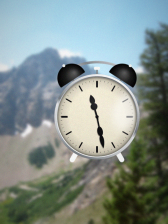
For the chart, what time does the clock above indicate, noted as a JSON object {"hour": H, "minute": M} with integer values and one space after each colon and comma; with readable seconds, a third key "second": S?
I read {"hour": 11, "minute": 28}
